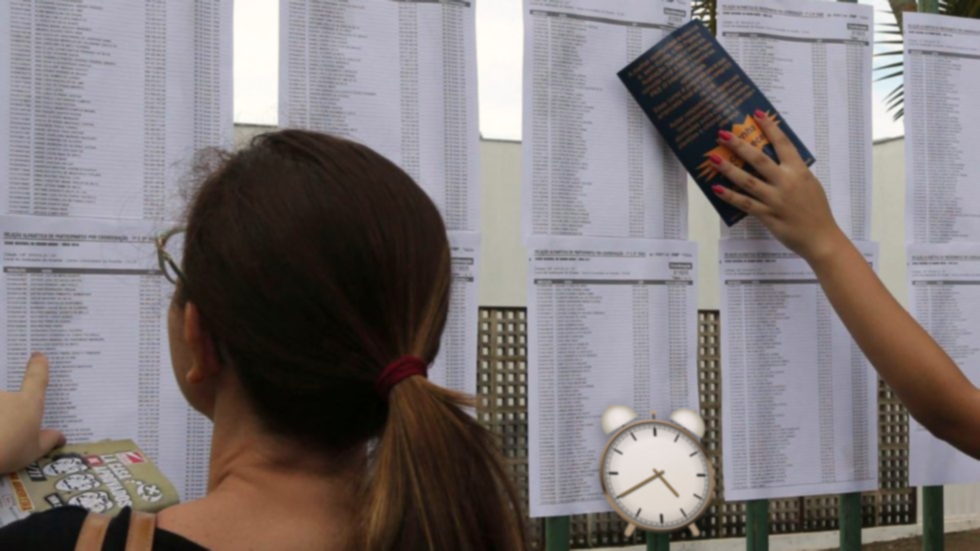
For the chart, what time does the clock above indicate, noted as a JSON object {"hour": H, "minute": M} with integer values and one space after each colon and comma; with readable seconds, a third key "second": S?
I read {"hour": 4, "minute": 40}
